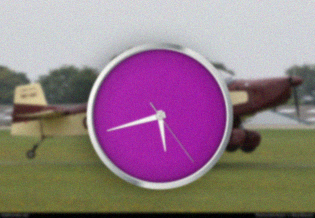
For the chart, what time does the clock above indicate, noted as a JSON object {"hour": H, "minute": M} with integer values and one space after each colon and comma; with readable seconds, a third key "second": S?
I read {"hour": 5, "minute": 42, "second": 24}
